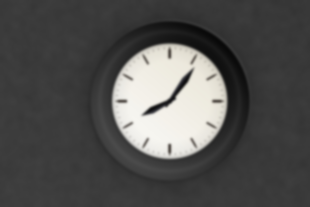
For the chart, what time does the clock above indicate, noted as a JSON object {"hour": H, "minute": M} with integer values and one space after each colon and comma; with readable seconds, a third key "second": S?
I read {"hour": 8, "minute": 6}
